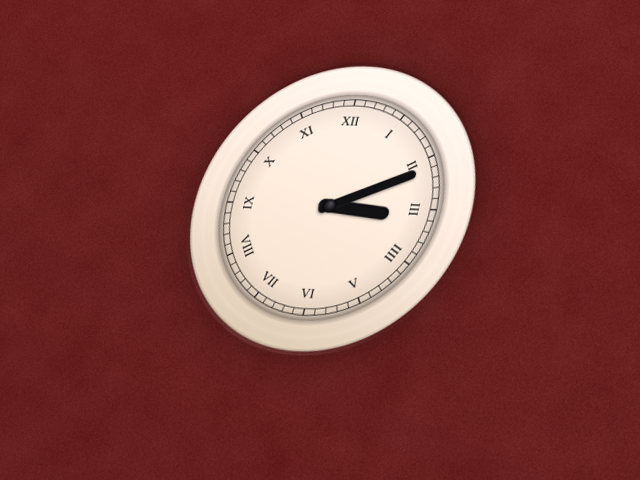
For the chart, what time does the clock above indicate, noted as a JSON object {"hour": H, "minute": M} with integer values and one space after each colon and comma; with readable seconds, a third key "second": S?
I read {"hour": 3, "minute": 11}
